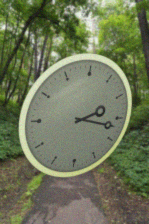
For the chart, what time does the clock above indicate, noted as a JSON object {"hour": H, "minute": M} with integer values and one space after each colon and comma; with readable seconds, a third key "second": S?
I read {"hour": 2, "minute": 17}
